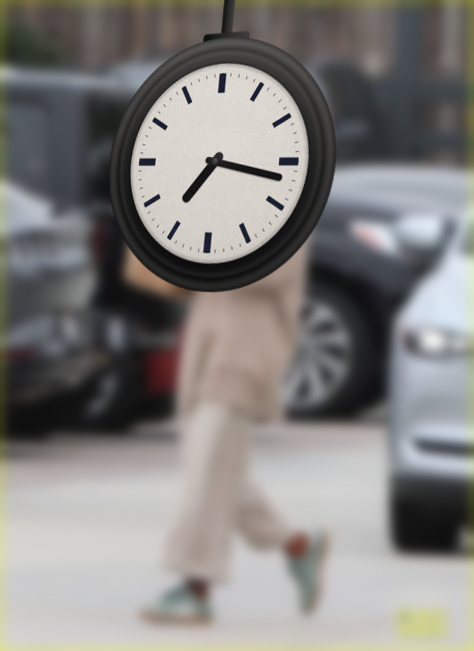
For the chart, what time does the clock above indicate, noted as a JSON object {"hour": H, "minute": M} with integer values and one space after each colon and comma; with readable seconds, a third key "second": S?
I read {"hour": 7, "minute": 17}
